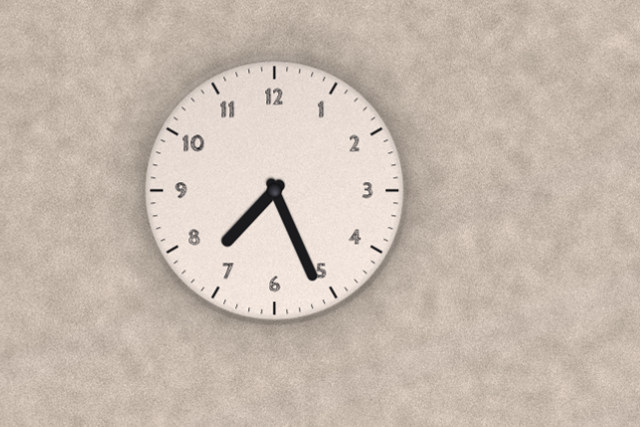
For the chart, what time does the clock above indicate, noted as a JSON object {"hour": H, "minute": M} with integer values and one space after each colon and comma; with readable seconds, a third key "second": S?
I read {"hour": 7, "minute": 26}
